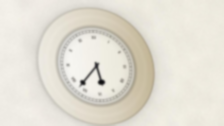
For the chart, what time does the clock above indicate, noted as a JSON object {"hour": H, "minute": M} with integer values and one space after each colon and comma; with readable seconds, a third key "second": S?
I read {"hour": 5, "minute": 37}
